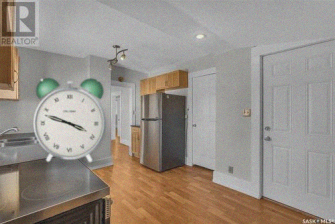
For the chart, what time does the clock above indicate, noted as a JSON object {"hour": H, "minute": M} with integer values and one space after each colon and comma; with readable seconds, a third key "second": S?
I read {"hour": 3, "minute": 48}
